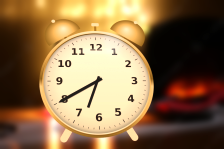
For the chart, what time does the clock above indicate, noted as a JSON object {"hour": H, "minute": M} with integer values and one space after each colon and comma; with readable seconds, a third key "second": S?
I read {"hour": 6, "minute": 40}
